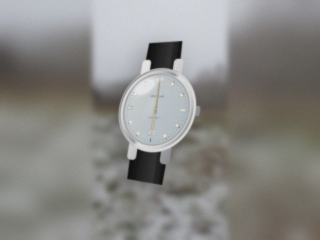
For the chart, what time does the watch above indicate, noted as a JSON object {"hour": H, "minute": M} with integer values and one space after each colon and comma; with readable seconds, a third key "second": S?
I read {"hour": 6, "minute": 0}
